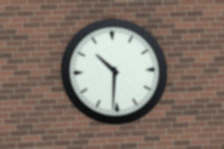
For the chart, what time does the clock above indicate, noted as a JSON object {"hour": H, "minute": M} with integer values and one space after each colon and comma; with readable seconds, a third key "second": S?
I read {"hour": 10, "minute": 31}
